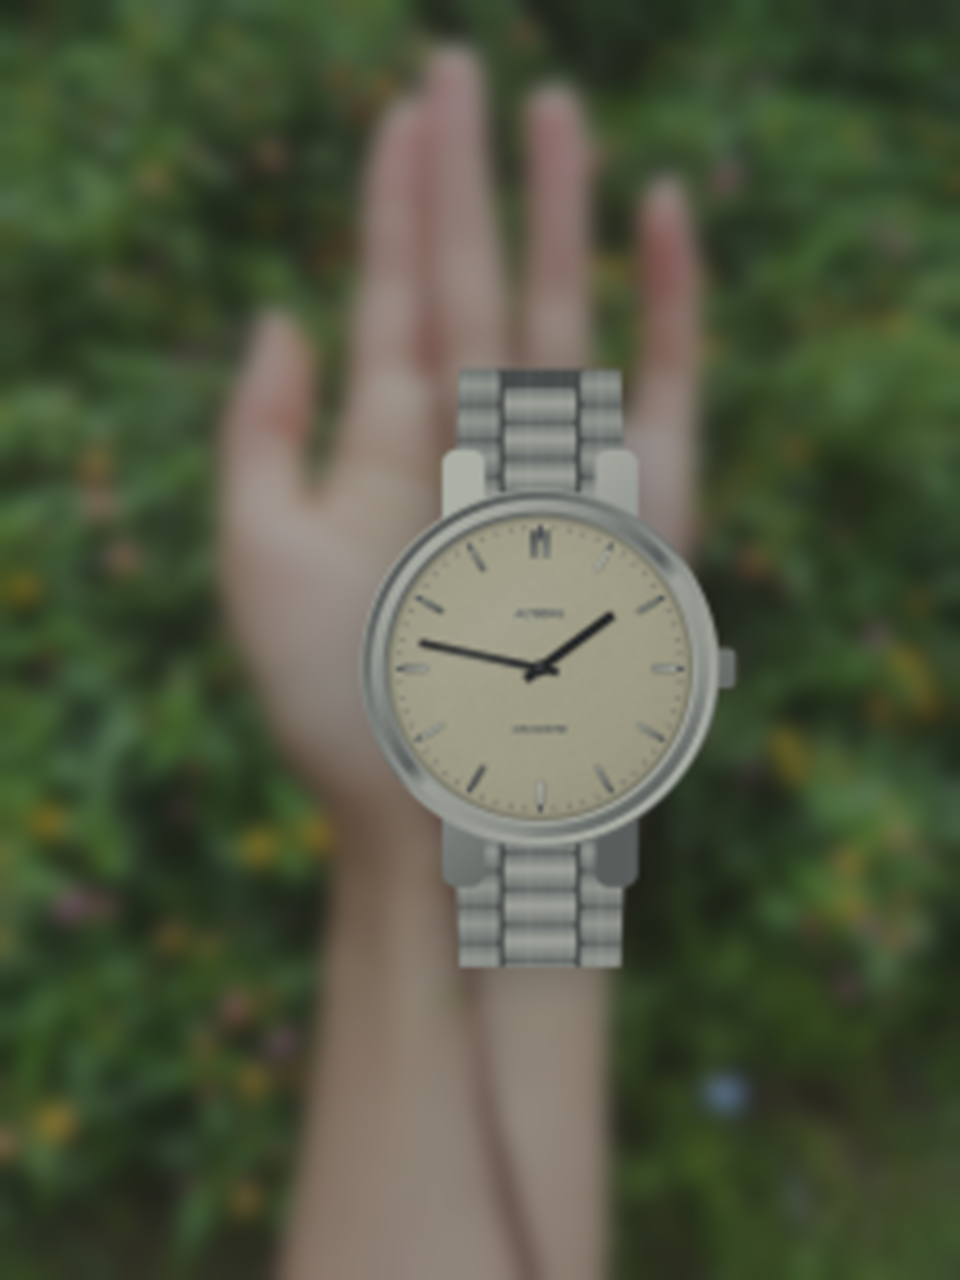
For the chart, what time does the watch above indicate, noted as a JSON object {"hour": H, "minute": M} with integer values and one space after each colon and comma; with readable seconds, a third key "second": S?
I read {"hour": 1, "minute": 47}
